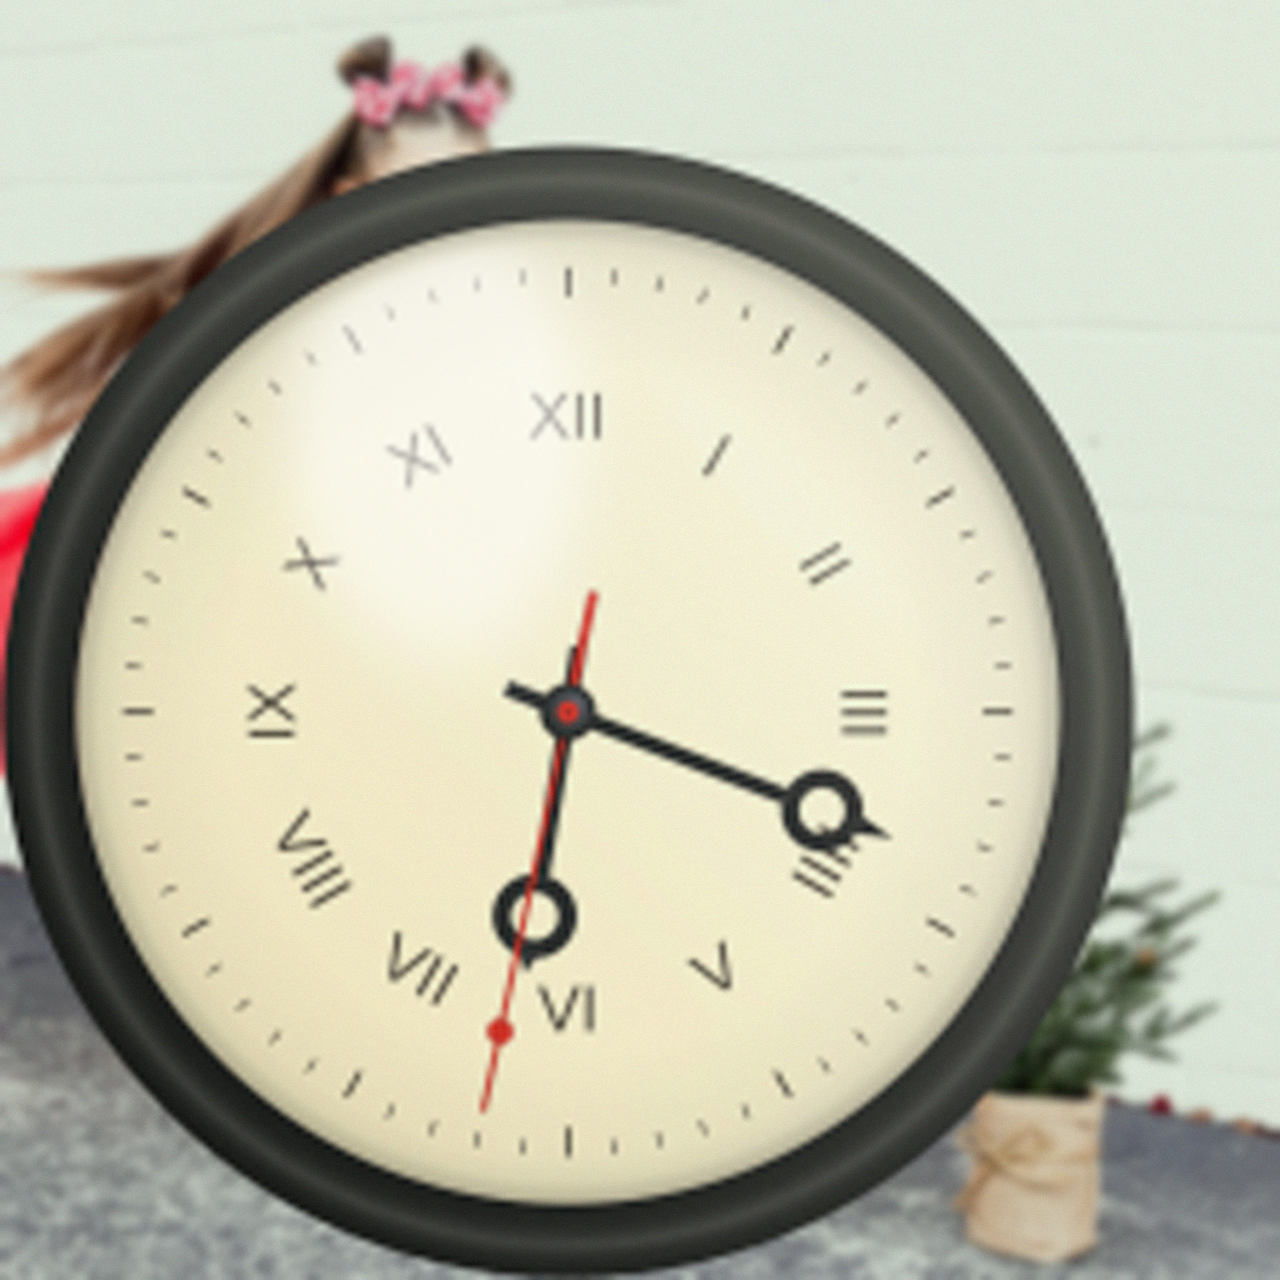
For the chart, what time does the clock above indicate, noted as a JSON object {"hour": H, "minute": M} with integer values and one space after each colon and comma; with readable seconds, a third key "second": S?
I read {"hour": 6, "minute": 18, "second": 32}
